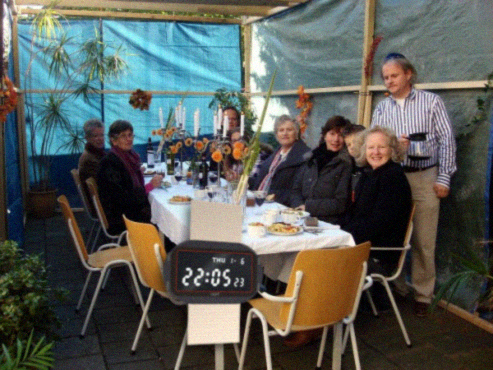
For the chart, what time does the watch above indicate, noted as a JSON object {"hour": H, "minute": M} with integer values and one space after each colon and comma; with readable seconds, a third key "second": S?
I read {"hour": 22, "minute": 5}
